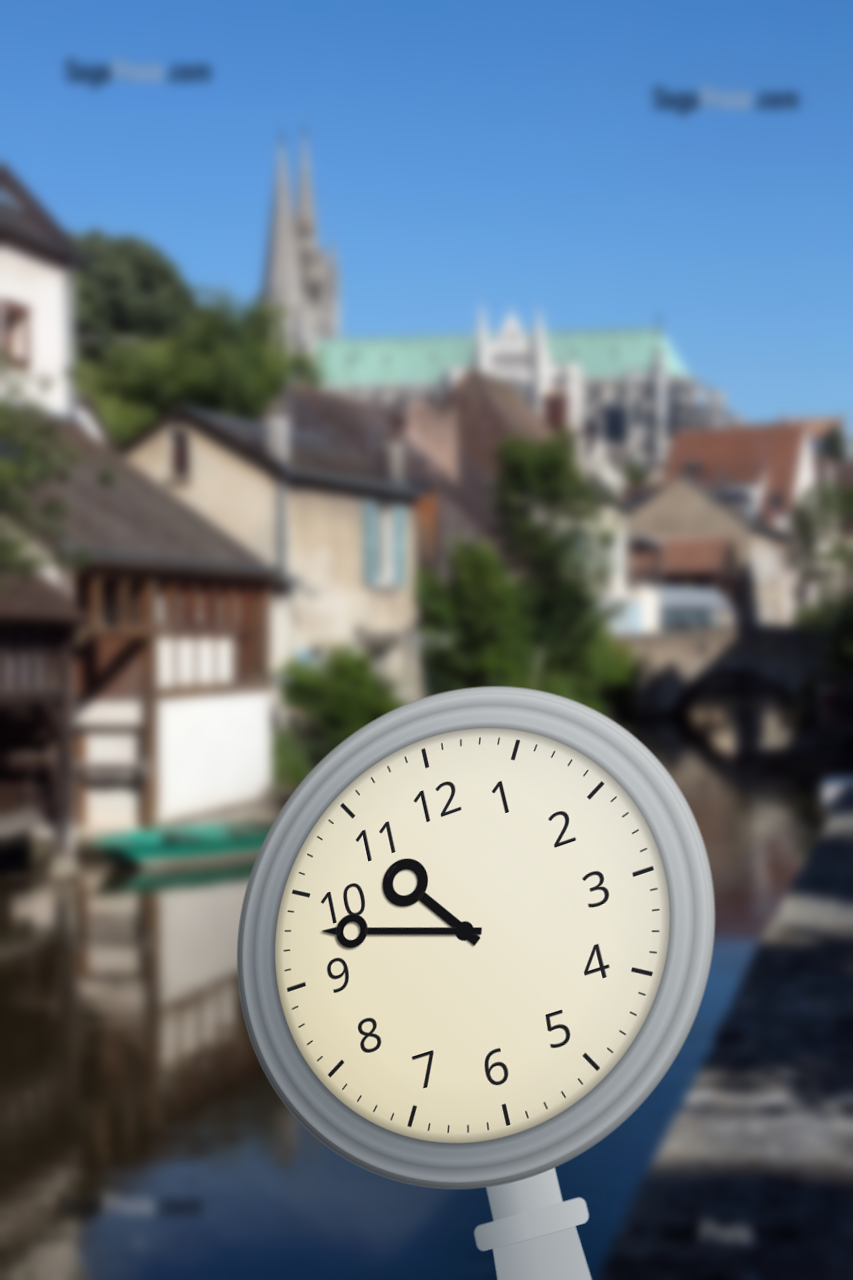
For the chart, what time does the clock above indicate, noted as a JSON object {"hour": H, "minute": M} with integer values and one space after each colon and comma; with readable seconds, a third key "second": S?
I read {"hour": 10, "minute": 48}
